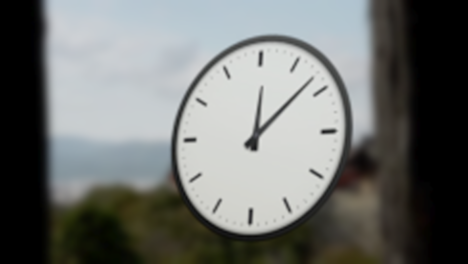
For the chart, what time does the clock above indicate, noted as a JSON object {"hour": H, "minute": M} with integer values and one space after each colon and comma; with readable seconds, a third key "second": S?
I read {"hour": 12, "minute": 8}
